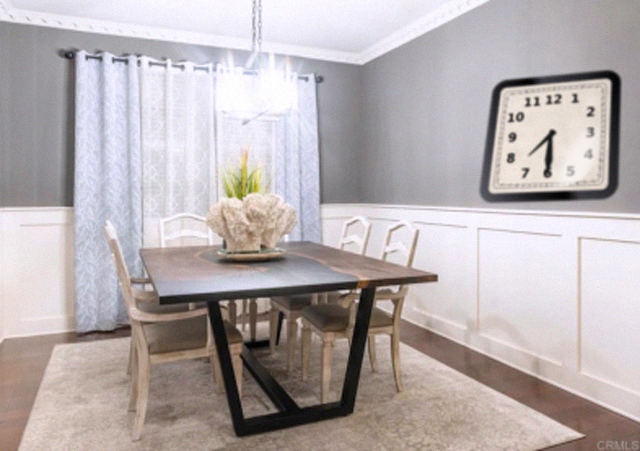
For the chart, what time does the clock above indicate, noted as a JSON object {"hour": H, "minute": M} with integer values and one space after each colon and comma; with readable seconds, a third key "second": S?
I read {"hour": 7, "minute": 30}
